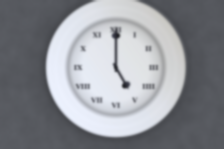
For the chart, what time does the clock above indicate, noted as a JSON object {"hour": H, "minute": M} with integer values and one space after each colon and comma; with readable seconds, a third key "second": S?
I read {"hour": 5, "minute": 0}
